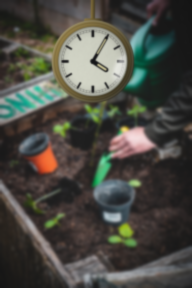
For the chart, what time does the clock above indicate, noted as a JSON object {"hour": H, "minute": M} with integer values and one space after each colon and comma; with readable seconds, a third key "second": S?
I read {"hour": 4, "minute": 5}
